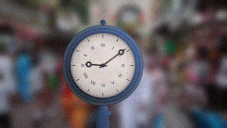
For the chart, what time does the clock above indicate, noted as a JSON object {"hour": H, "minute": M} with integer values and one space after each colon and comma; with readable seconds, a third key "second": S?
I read {"hour": 9, "minute": 9}
